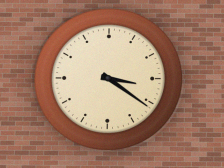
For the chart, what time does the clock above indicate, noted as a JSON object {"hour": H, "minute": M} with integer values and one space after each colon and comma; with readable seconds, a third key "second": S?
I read {"hour": 3, "minute": 21}
